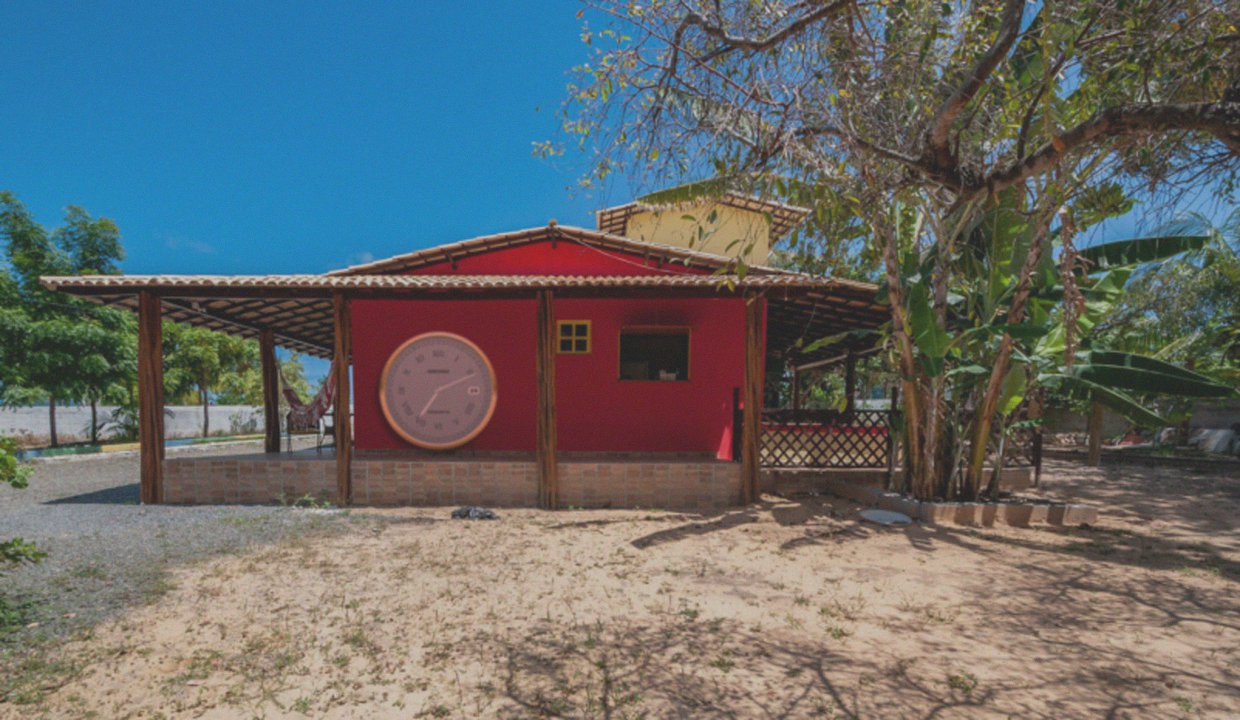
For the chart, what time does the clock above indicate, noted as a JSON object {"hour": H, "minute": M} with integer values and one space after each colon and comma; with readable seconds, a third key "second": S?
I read {"hour": 7, "minute": 11}
